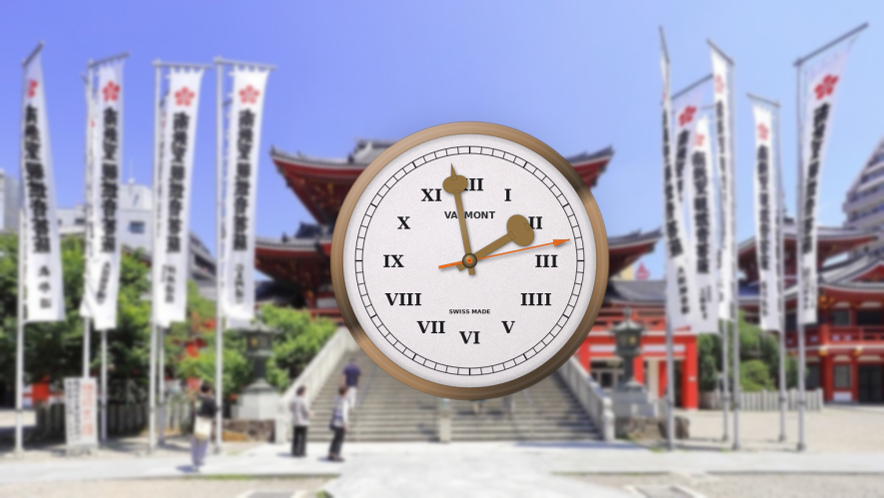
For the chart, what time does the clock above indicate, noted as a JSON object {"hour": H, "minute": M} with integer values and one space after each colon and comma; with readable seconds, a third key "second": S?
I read {"hour": 1, "minute": 58, "second": 13}
